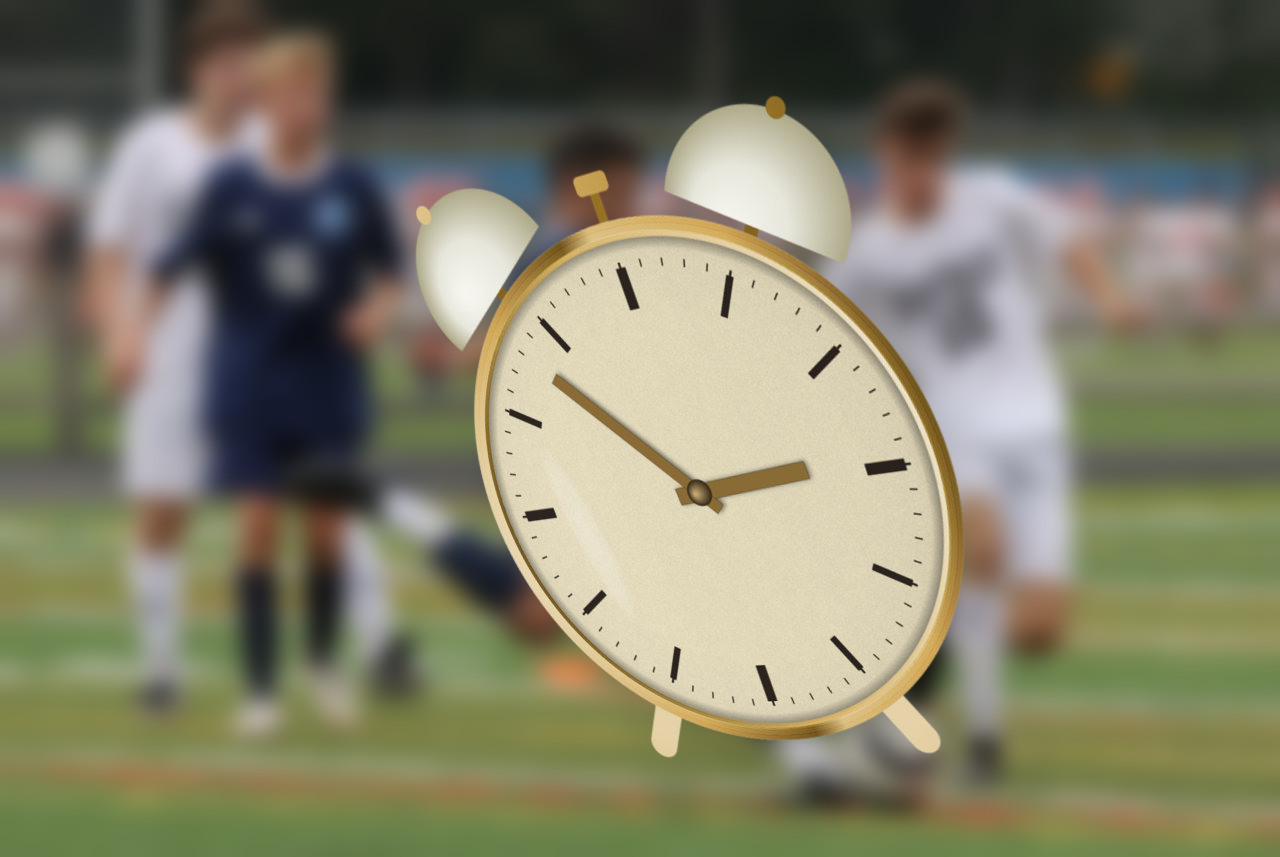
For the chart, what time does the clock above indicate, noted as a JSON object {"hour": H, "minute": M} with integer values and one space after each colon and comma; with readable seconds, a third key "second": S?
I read {"hour": 2, "minute": 53}
